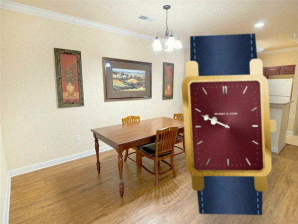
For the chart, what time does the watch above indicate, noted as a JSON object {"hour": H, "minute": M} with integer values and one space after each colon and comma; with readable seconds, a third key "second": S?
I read {"hour": 9, "minute": 49}
